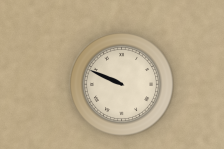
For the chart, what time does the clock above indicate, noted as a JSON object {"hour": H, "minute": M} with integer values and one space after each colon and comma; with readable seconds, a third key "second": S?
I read {"hour": 9, "minute": 49}
